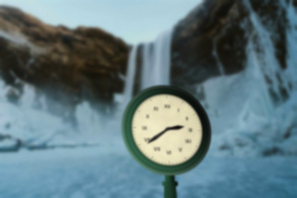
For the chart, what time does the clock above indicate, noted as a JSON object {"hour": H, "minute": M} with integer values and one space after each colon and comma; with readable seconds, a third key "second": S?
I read {"hour": 2, "minute": 39}
